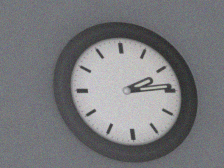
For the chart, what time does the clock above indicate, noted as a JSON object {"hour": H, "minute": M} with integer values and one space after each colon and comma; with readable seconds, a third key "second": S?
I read {"hour": 2, "minute": 14}
